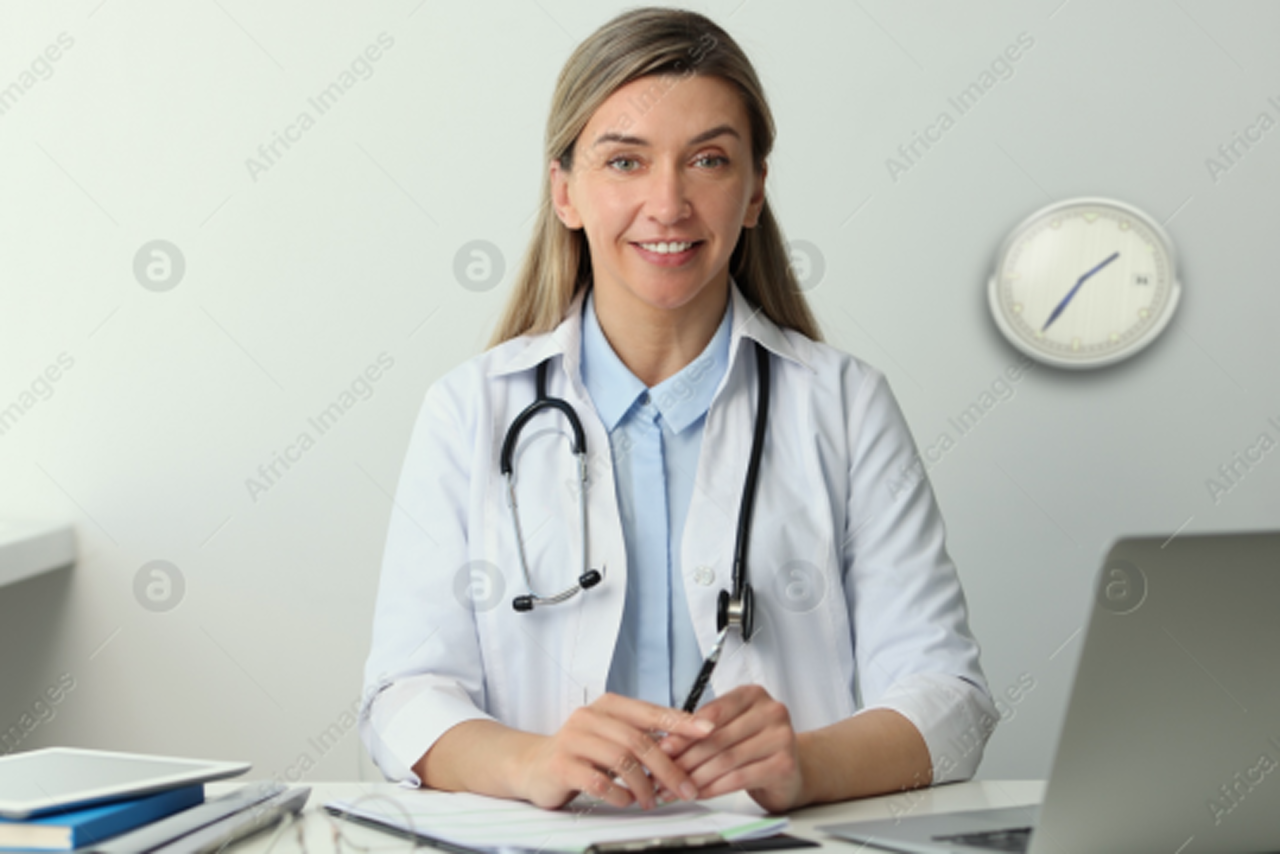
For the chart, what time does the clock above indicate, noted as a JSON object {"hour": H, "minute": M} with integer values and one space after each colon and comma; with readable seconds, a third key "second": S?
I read {"hour": 1, "minute": 35}
